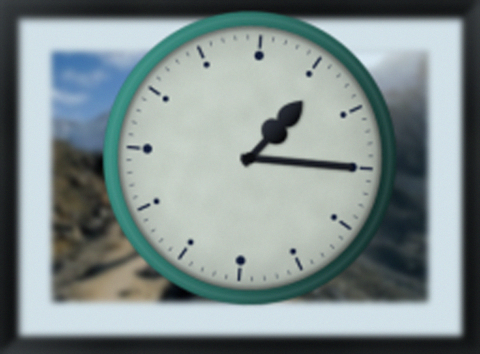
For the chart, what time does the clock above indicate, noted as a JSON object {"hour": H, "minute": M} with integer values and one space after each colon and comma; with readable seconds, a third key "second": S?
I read {"hour": 1, "minute": 15}
